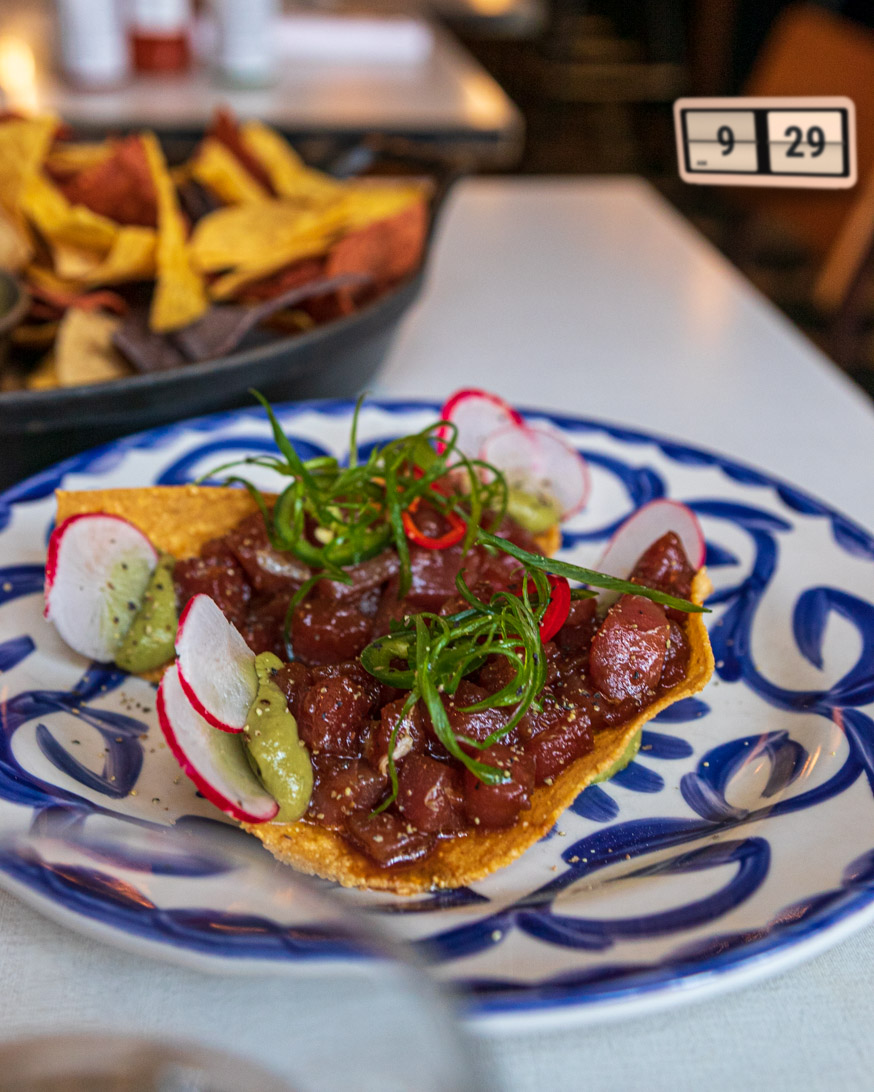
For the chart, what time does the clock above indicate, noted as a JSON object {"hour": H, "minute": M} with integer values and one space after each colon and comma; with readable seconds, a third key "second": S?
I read {"hour": 9, "minute": 29}
